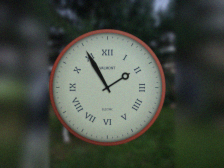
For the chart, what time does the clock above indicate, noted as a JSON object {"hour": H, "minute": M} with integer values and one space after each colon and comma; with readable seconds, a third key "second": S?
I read {"hour": 1, "minute": 55}
